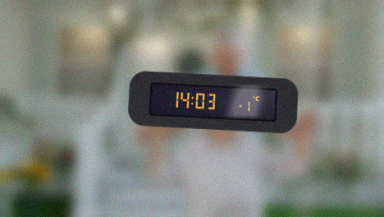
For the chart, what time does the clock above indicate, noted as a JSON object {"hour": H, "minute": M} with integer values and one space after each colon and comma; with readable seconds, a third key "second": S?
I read {"hour": 14, "minute": 3}
